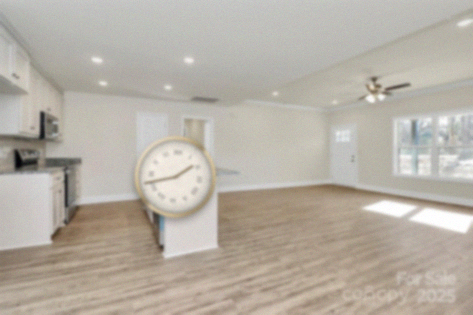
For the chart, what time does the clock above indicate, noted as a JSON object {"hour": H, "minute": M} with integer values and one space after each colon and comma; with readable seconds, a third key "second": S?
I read {"hour": 1, "minute": 42}
